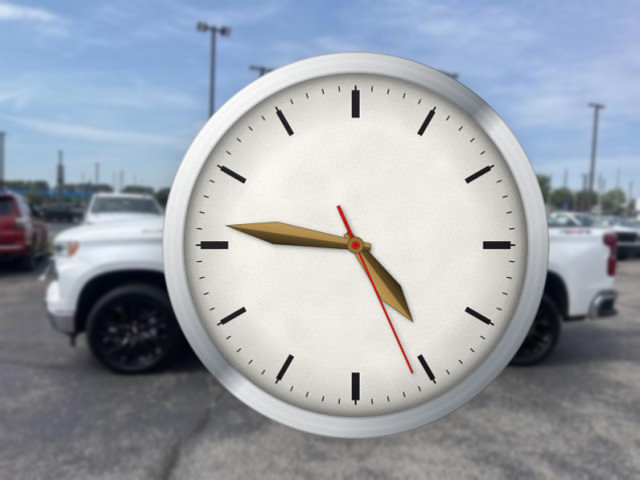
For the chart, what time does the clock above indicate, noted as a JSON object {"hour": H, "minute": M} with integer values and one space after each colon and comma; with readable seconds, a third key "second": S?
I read {"hour": 4, "minute": 46, "second": 26}
